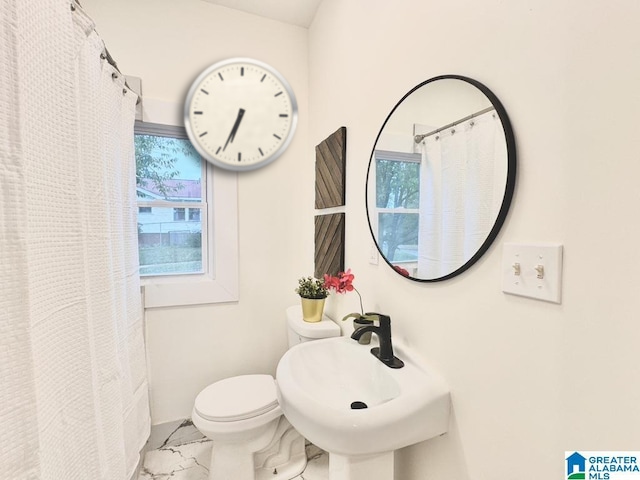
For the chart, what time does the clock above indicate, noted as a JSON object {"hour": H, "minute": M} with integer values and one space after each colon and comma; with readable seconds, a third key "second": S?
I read {"hour": 6, "minute": 34}
